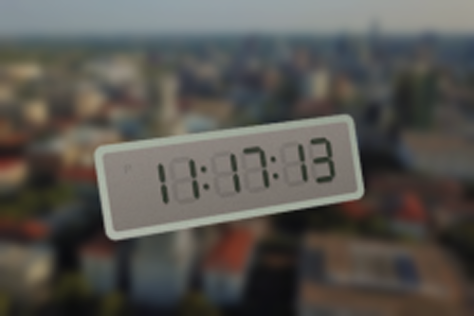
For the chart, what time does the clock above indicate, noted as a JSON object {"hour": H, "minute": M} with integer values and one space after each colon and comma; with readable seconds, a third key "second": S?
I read {"hour": 11, "minute": 17, "second": 13}
